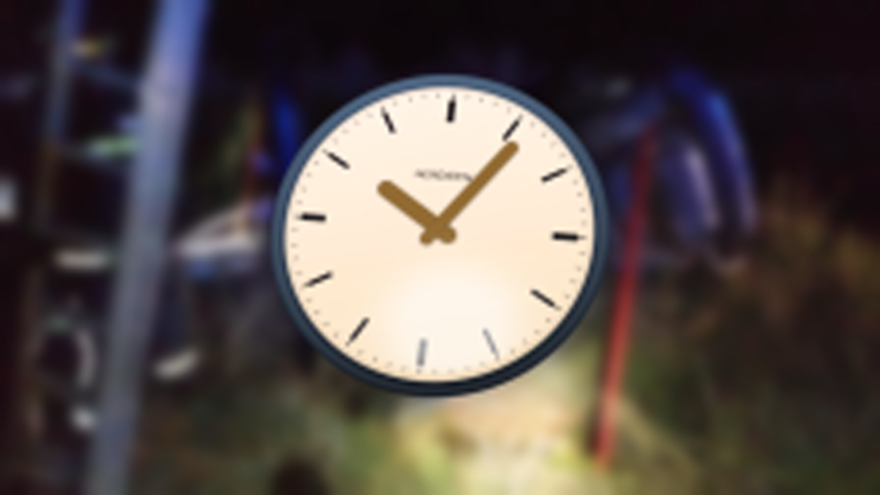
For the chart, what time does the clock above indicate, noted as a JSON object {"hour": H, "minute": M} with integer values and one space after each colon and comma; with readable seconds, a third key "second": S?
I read {"hour": 10, "minute": 6}
